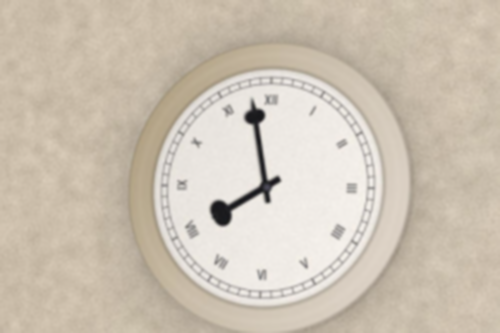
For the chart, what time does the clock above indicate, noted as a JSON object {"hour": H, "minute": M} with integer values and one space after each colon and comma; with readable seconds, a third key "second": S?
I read {"hour": 7, "minute": 58}
